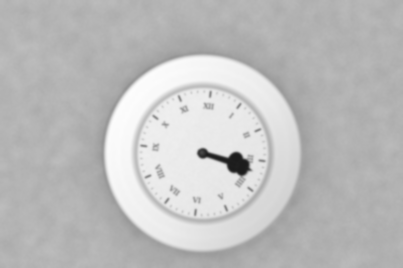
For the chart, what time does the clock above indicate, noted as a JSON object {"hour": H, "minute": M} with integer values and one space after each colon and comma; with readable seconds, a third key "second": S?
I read {"hour": 3, "minute": 17}
